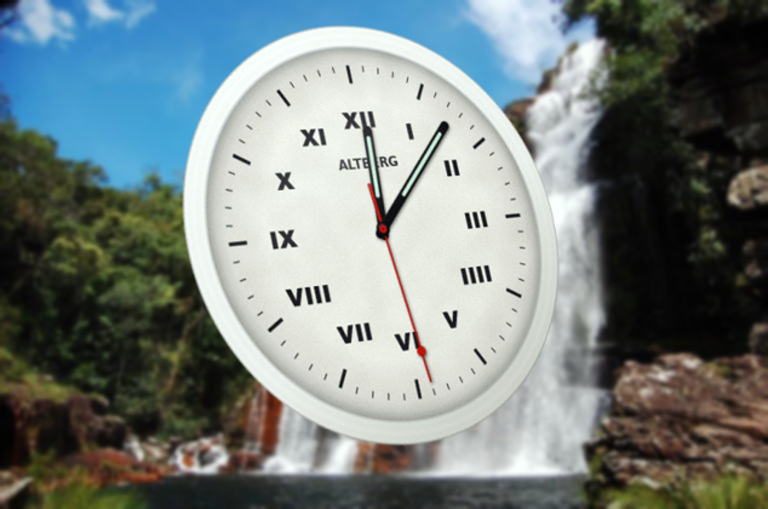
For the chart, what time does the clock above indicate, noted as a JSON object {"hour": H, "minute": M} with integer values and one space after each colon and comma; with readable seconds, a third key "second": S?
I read {"hour": 12, "minute": 7, "second": 29}
